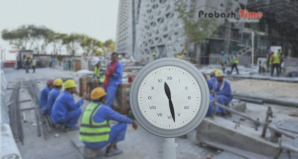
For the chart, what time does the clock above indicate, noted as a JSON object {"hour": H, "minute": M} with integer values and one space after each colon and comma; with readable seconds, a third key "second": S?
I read {"hour": 11, "minute": 28}
